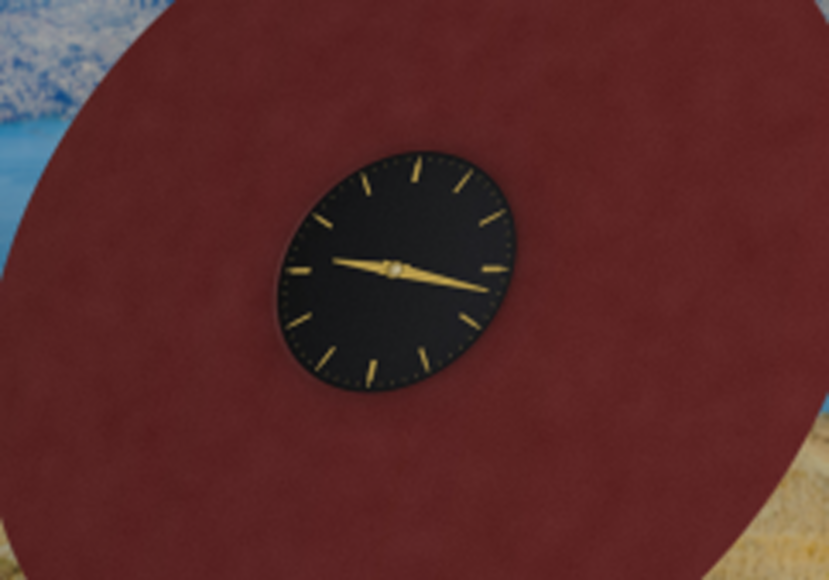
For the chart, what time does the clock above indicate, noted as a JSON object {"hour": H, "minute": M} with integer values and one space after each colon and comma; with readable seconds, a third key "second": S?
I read {"hour": 9, "minute": 17}
